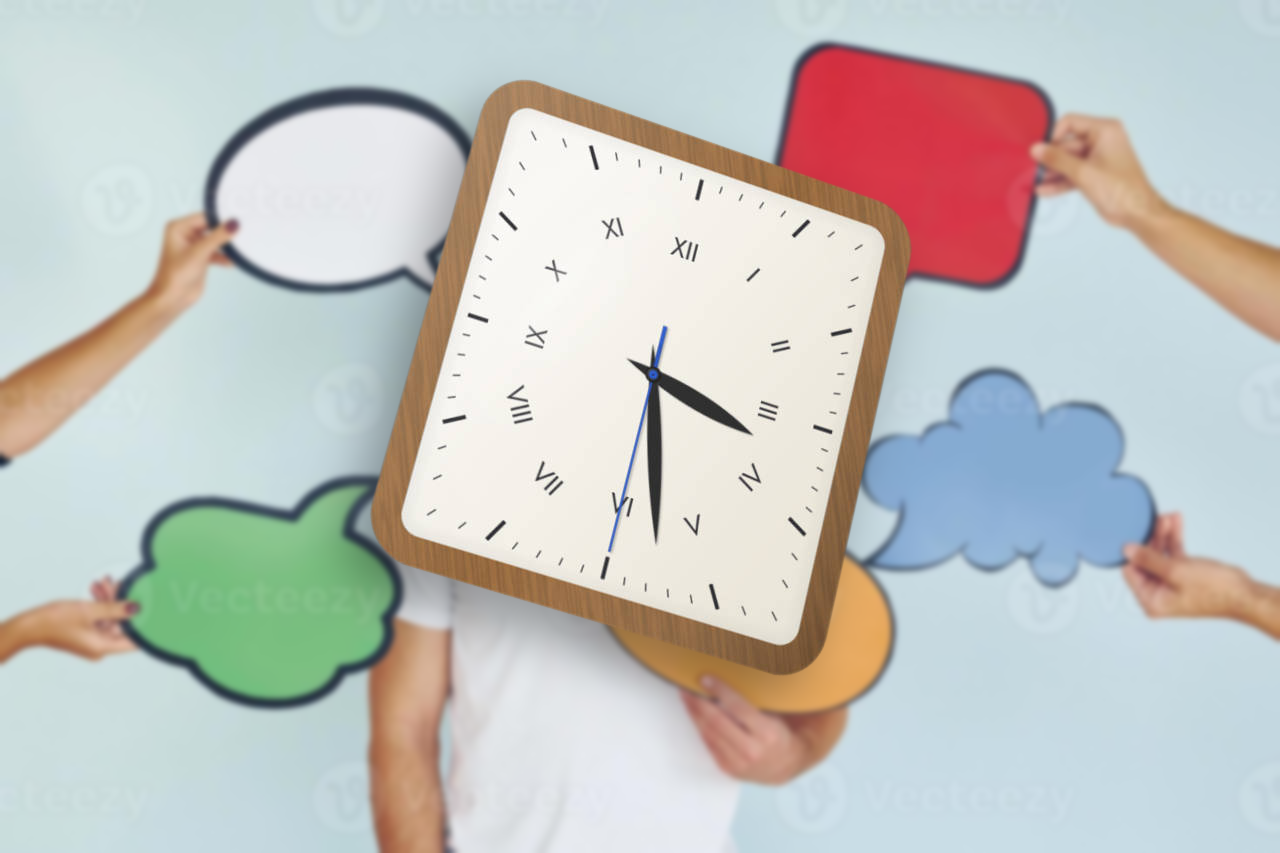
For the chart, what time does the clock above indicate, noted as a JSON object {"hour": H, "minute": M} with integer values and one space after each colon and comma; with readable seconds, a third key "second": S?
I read {"hour": 3, "minute": 27, "second": 30}
